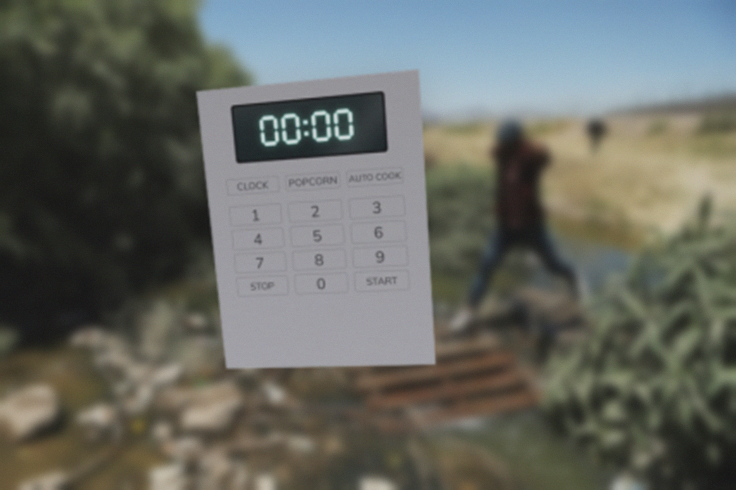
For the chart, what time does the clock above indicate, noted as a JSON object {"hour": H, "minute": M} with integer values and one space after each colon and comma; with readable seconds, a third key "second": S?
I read {"hour": 0, "minute": 0}
